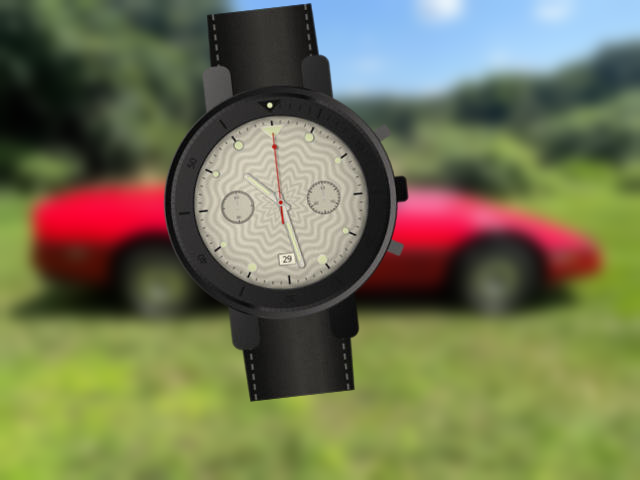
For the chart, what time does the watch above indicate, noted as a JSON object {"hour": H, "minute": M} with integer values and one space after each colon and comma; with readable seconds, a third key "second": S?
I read {"hour": 10, "minute": 28}
